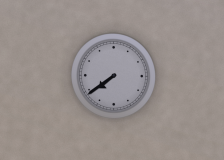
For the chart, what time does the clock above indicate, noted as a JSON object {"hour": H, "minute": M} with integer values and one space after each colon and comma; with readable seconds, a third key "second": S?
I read {"hour": 7, "minute": 39}
